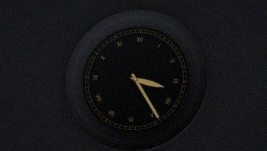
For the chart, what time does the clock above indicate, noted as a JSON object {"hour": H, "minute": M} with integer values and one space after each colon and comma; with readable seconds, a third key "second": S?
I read {"hour": 3, "minute": 24}
